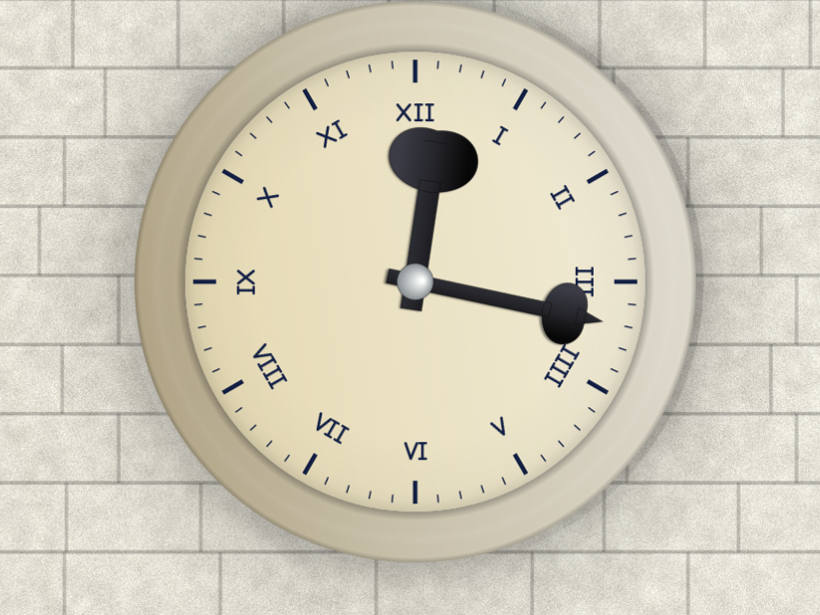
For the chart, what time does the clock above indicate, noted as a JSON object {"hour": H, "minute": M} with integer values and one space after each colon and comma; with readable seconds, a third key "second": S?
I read {"hour": 12, "minute": 17}
